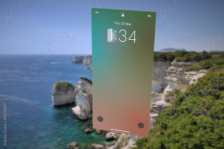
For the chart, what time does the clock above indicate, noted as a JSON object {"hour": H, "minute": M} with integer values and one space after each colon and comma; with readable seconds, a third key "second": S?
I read {"hour": 1, "minute": 34}
